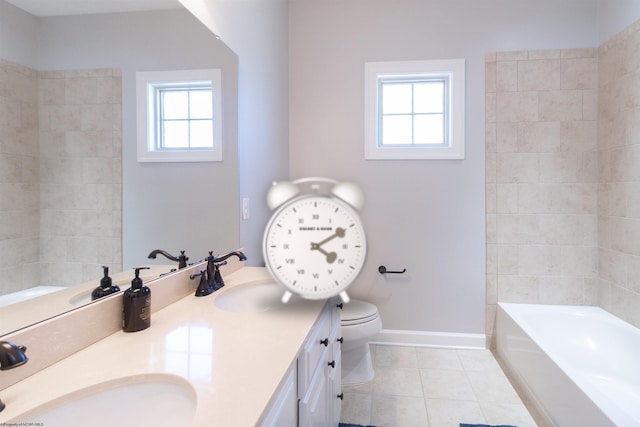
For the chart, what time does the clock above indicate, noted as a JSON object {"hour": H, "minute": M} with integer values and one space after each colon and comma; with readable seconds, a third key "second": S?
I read {"hour": 4, "minute": 10}
